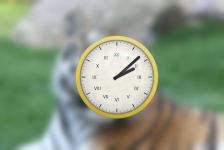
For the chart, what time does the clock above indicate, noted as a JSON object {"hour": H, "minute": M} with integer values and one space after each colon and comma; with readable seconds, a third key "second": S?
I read {"hour": 2, "minute": 8}
